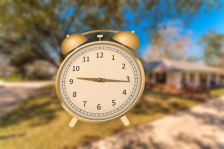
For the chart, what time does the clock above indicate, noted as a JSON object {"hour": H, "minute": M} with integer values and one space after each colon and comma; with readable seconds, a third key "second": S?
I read {"hour": 9, "minute": 16}
